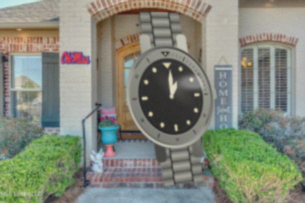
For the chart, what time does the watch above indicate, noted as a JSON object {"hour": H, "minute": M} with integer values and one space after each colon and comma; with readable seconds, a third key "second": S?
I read {"hour": 1, "minute": 1}
